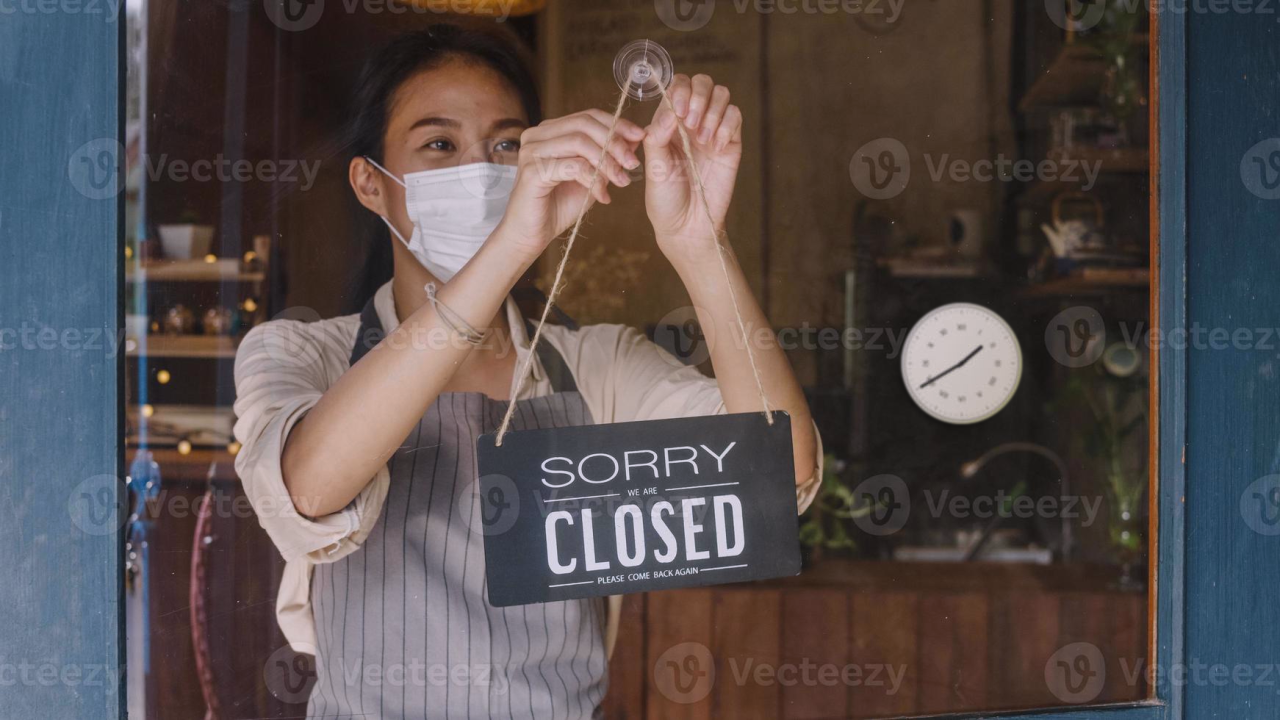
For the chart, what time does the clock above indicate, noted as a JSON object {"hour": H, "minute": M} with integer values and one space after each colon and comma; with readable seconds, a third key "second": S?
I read {"hour": 1, "minute": 40}
